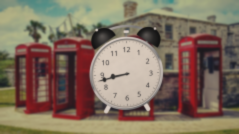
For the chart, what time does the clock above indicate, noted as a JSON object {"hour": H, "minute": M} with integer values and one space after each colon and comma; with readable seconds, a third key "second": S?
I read {"hour": 8, "minute": 43}
